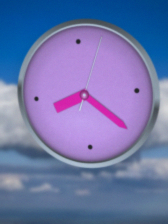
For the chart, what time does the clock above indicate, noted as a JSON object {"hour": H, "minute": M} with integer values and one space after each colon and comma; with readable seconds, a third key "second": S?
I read {"hour": 8, "minute": 22, "second": 4}
